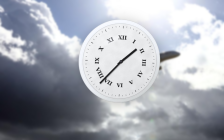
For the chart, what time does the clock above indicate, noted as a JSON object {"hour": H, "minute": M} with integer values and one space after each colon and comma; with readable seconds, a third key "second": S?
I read {"hour": 1, "minute": 37}
